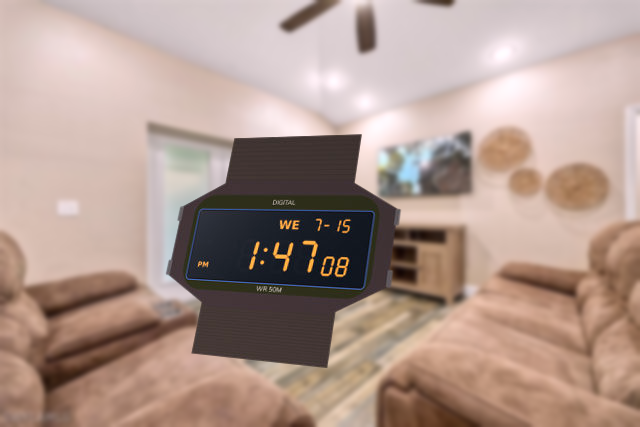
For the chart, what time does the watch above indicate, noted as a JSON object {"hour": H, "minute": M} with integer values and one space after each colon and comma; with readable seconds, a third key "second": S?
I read {"hour": 1, "minute": 47, "second": 8}
